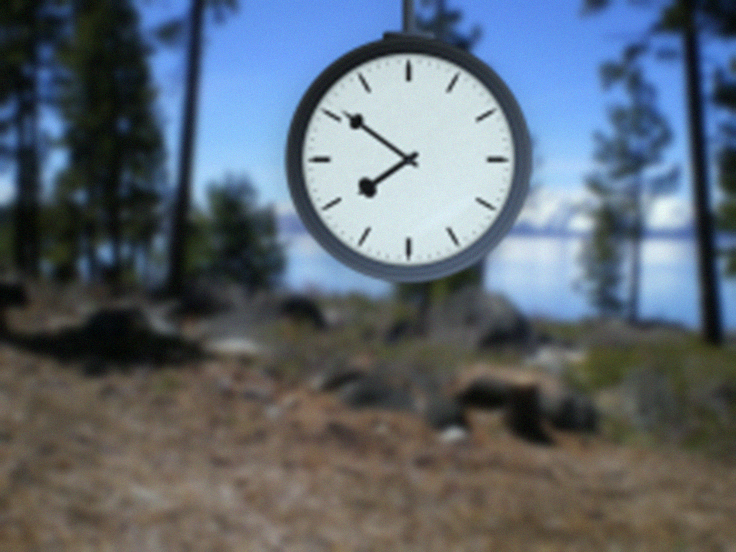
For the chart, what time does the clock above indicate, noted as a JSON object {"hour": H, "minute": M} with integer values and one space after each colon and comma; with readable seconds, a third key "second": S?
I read {"hour": 7, "minute": 51}
